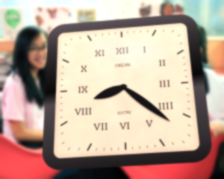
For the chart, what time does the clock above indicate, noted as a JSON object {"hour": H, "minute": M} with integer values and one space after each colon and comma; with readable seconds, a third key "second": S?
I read {"hour": 8, "minute": 22}
